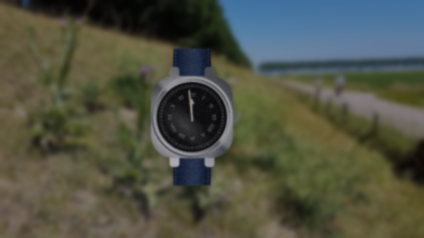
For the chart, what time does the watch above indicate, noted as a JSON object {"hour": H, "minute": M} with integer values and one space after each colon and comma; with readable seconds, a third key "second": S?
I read {"hour": 11, "minute": 59}
